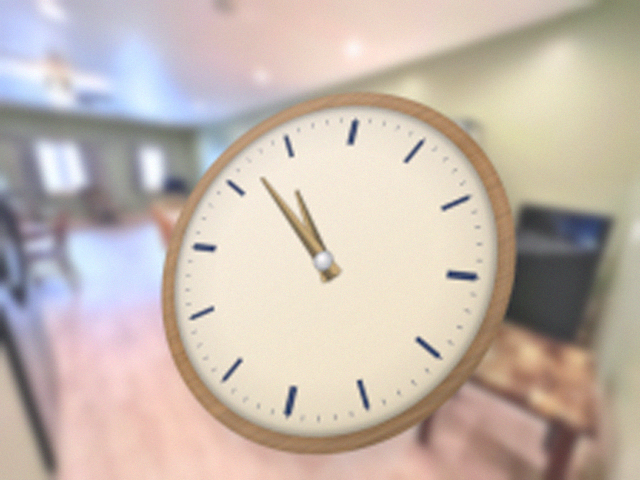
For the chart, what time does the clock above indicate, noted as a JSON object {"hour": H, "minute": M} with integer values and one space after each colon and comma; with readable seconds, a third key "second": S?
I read {"hour": 10, "minute": 52}
